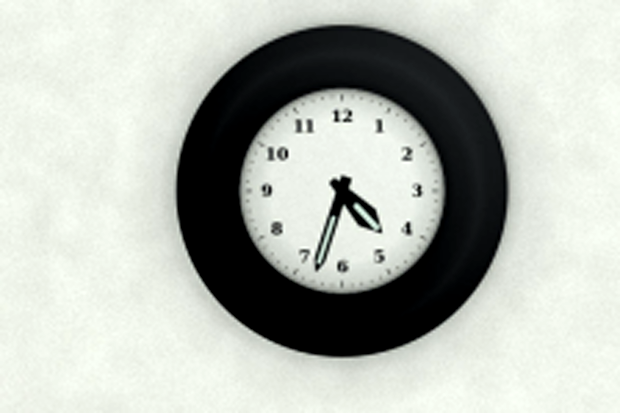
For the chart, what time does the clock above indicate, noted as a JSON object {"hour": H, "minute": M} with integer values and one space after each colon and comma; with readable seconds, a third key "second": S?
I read {"hour": 4, "minute": 33}
